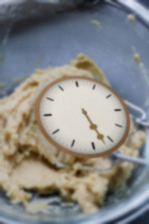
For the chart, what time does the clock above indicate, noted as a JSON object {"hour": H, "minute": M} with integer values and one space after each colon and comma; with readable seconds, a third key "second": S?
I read {"hour": 5, "minute": 27}
